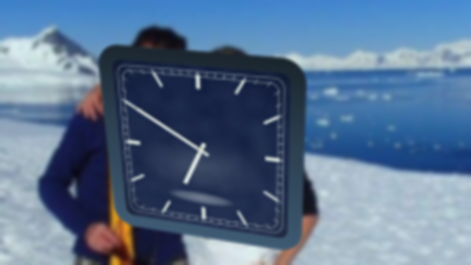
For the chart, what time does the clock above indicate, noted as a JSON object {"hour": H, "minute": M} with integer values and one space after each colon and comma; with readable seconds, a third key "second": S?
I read {"hour": 6, "minute": 50}
